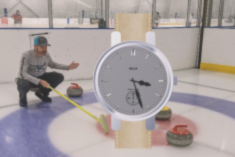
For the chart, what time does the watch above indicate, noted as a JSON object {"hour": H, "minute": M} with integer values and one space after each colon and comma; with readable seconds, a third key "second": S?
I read {"hour": 3, "minute": 27}
